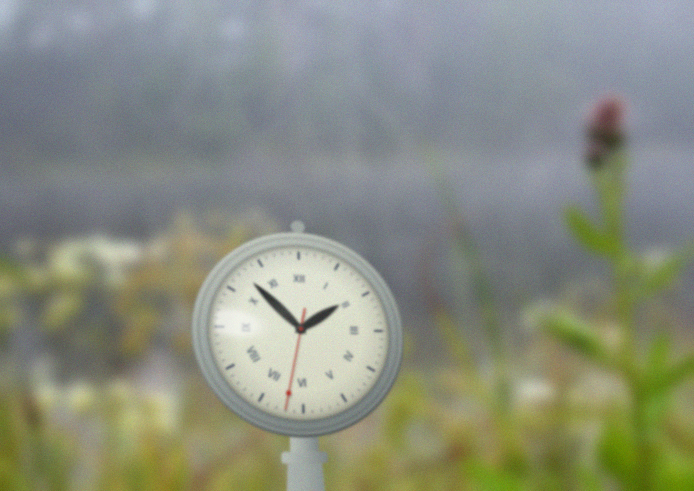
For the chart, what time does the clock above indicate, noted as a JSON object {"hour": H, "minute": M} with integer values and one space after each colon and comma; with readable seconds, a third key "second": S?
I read {"hour": 1, "minute": 52, "second": 32}
